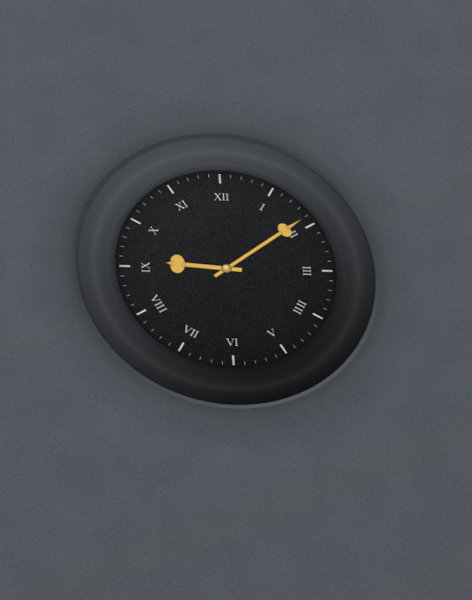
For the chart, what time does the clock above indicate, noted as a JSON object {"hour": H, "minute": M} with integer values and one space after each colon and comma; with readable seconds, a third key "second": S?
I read {"hour": 9, "minute": 9}
